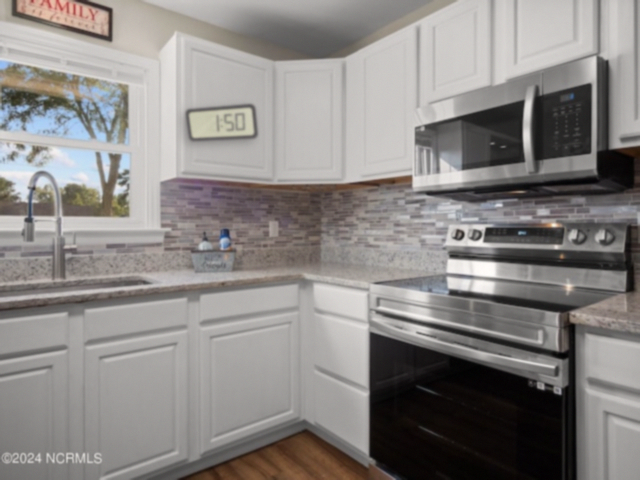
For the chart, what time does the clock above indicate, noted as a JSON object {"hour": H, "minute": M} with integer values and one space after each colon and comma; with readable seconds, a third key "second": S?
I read {"hour": 1, "minute": 50}
